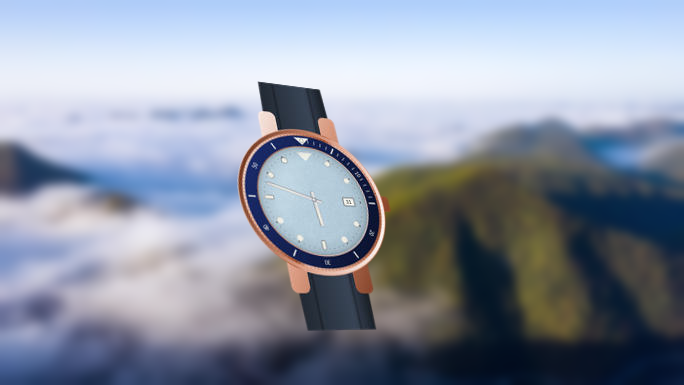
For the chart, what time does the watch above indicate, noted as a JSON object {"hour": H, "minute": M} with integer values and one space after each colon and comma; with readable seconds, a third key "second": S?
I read {"hour": 5, "minute": 48}
